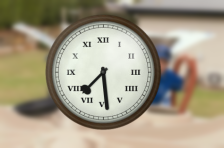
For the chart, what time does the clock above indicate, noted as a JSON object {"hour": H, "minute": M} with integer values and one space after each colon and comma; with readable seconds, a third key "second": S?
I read {"hour": 7, "minute": 29}
